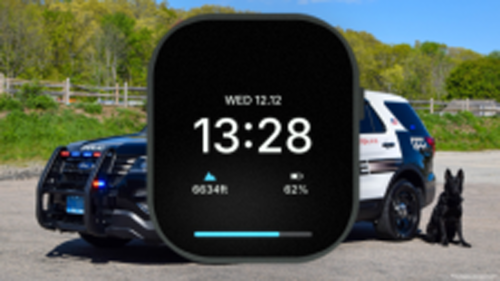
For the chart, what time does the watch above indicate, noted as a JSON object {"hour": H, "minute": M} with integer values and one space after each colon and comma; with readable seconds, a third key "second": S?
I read {"hour": 13, "minute": 28}
